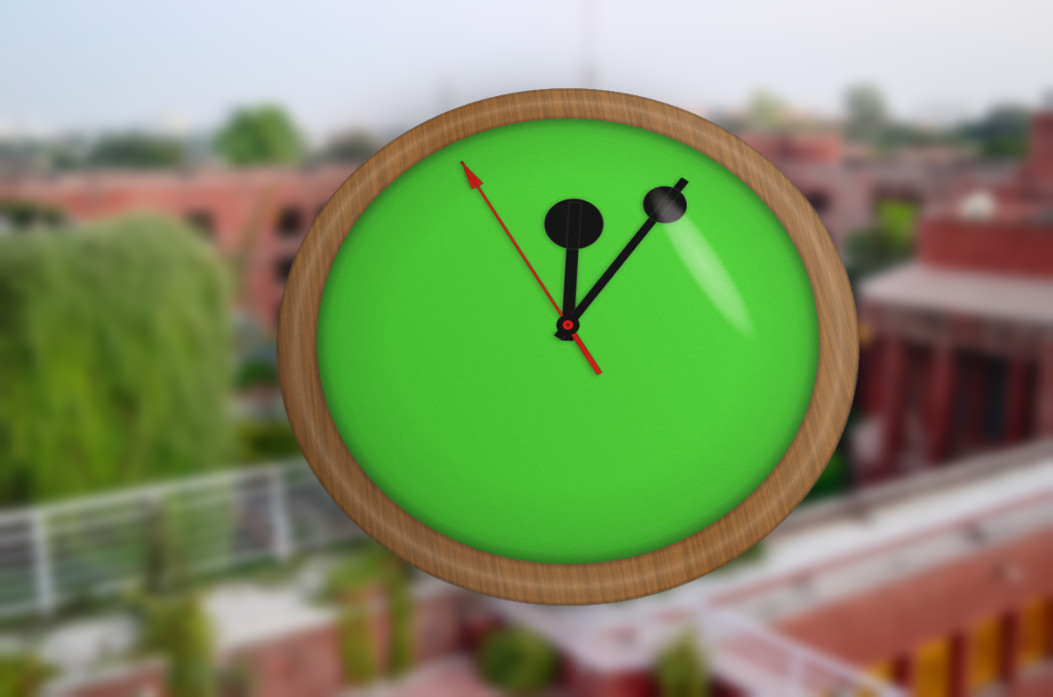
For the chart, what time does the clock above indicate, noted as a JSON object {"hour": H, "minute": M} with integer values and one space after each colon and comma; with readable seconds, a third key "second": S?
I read {"hour": 12, "minute": 5, "second": 55}
